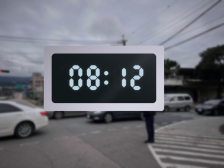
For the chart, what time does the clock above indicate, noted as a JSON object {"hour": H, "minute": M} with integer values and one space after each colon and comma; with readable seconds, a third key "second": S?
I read {"hour": 8, "minute": 12}
